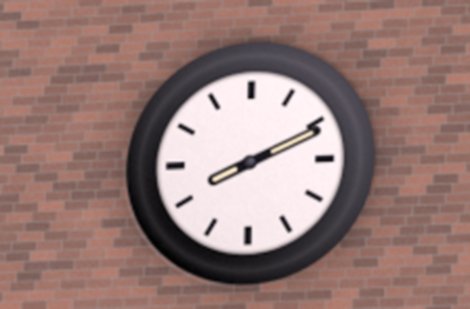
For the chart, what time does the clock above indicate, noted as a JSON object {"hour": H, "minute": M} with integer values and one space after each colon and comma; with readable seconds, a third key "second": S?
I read {"hour": 8, "minute": 11}
